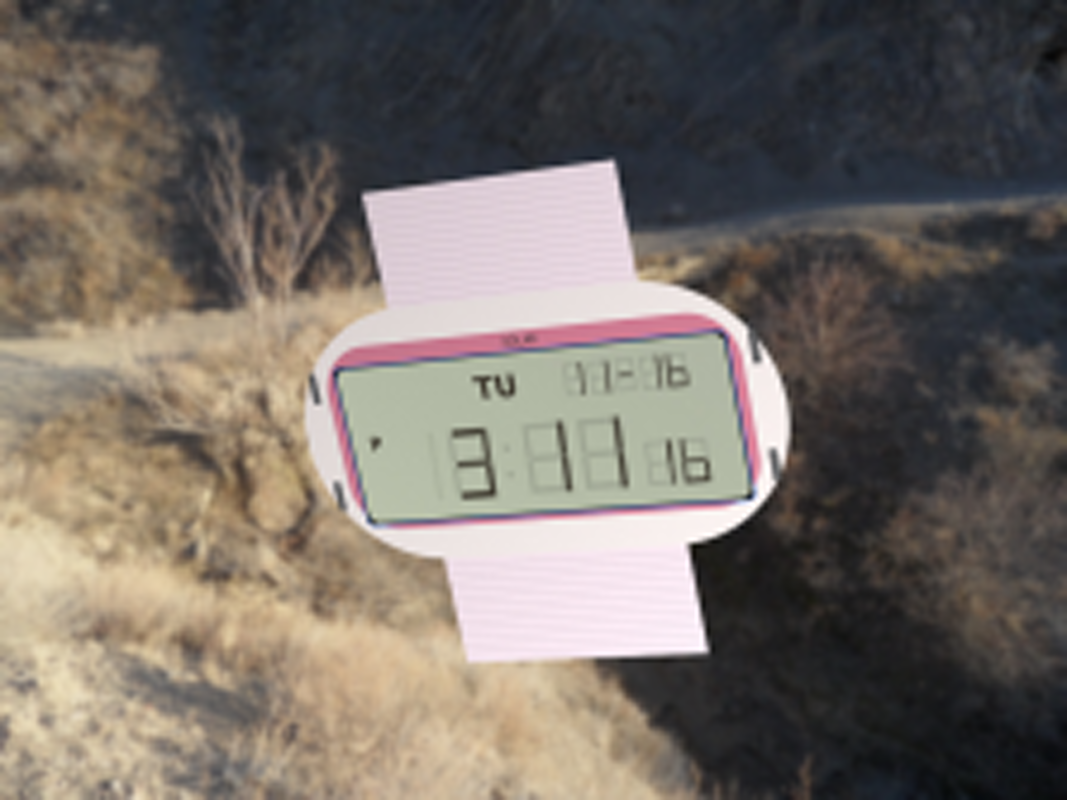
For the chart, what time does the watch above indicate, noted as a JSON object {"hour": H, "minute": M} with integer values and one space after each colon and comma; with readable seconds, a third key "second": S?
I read {"hour": 3, "minute": 11, "second": 16}
